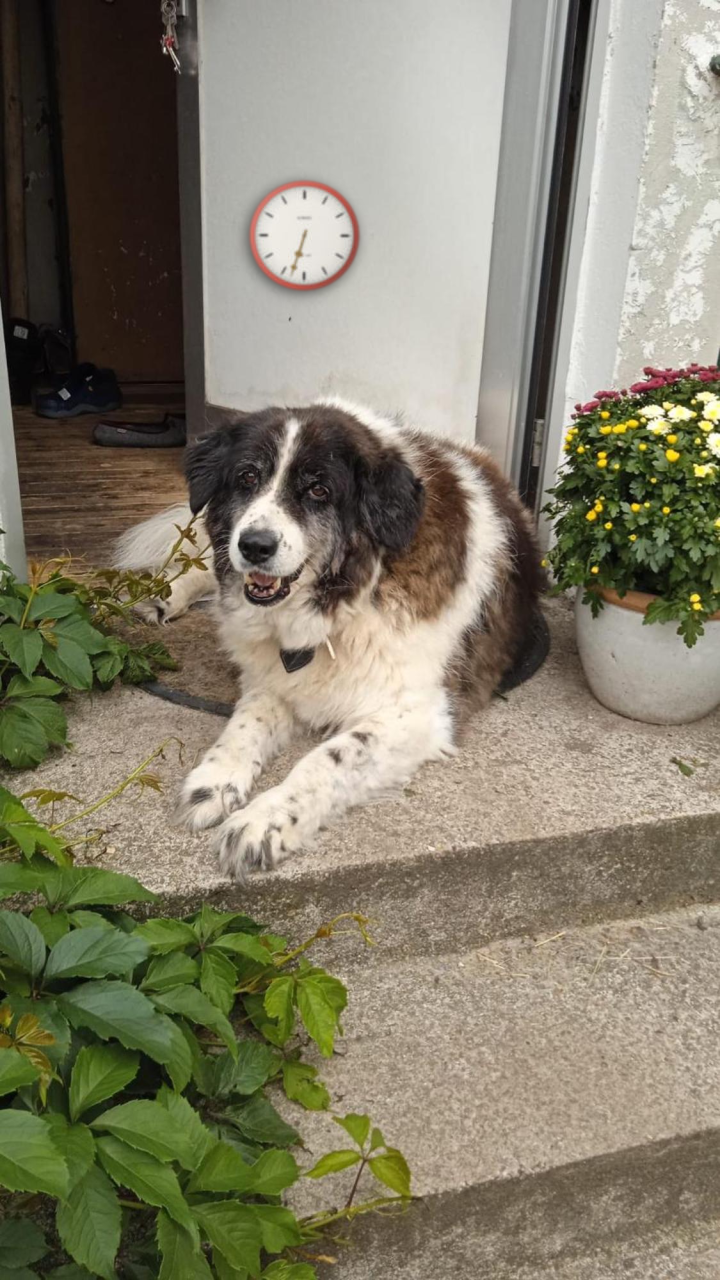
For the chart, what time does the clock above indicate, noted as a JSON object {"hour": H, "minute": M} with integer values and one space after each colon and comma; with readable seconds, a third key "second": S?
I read {"hour": 6, "minute": 33}
